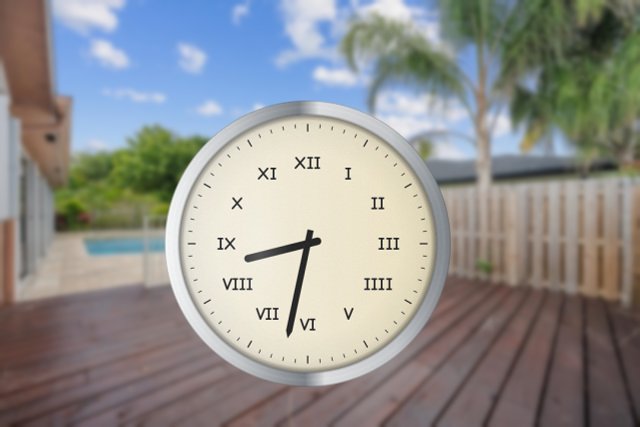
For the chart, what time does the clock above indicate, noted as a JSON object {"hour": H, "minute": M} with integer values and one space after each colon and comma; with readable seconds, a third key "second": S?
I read {"hour": 8, "minute": 32}
